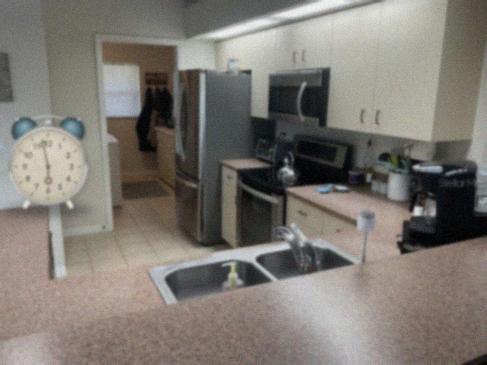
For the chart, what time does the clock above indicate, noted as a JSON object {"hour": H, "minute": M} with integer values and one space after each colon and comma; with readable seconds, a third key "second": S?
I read {"hour": 5, "minute": 58}
